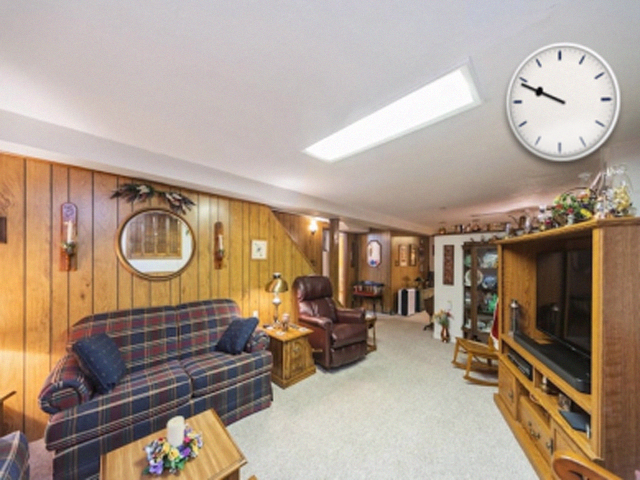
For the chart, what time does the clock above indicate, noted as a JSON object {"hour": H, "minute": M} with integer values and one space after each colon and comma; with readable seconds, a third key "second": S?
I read {"hour": 9, "minute": 49}
